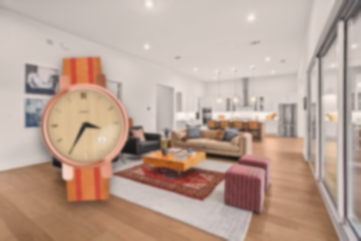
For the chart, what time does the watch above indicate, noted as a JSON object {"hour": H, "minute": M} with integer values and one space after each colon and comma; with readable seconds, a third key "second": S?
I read {"hour": 3, "minute": 35}
